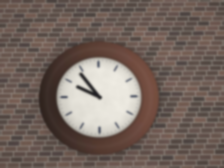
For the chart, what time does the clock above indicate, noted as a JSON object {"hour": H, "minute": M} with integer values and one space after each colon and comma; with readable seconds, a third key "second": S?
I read {"hour": 9, "minute": 54}
